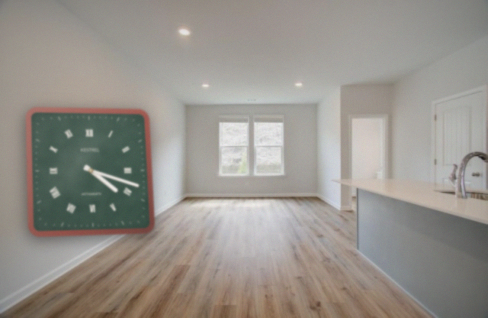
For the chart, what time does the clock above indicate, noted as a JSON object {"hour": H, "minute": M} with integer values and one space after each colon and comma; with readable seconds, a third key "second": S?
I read {"hour": 4, "minute": 18}
